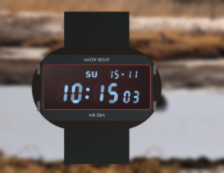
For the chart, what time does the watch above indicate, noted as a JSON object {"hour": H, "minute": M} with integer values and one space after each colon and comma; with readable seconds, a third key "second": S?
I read {"hour": 10, "minute": 15, "second": 3}
